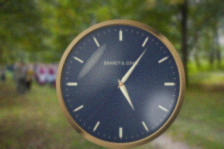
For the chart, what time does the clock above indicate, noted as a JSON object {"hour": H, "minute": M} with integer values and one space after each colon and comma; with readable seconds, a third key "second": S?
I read {"hour": 5, "minute": 6}
